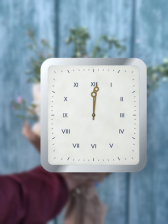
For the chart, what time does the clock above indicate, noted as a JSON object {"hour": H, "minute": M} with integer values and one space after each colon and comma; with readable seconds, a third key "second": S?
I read {"hour": 12, "minute": 1}
